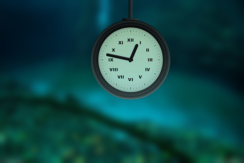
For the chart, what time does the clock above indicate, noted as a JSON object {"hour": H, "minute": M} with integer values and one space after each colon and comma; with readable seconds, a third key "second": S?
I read {"hour": 12, "minute": 47}
